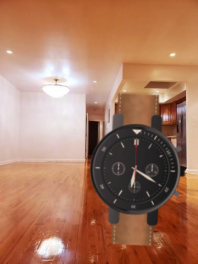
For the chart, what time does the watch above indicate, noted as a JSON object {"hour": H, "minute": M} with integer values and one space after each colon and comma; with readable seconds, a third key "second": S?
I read {"hour": 6, "minute": 20}
